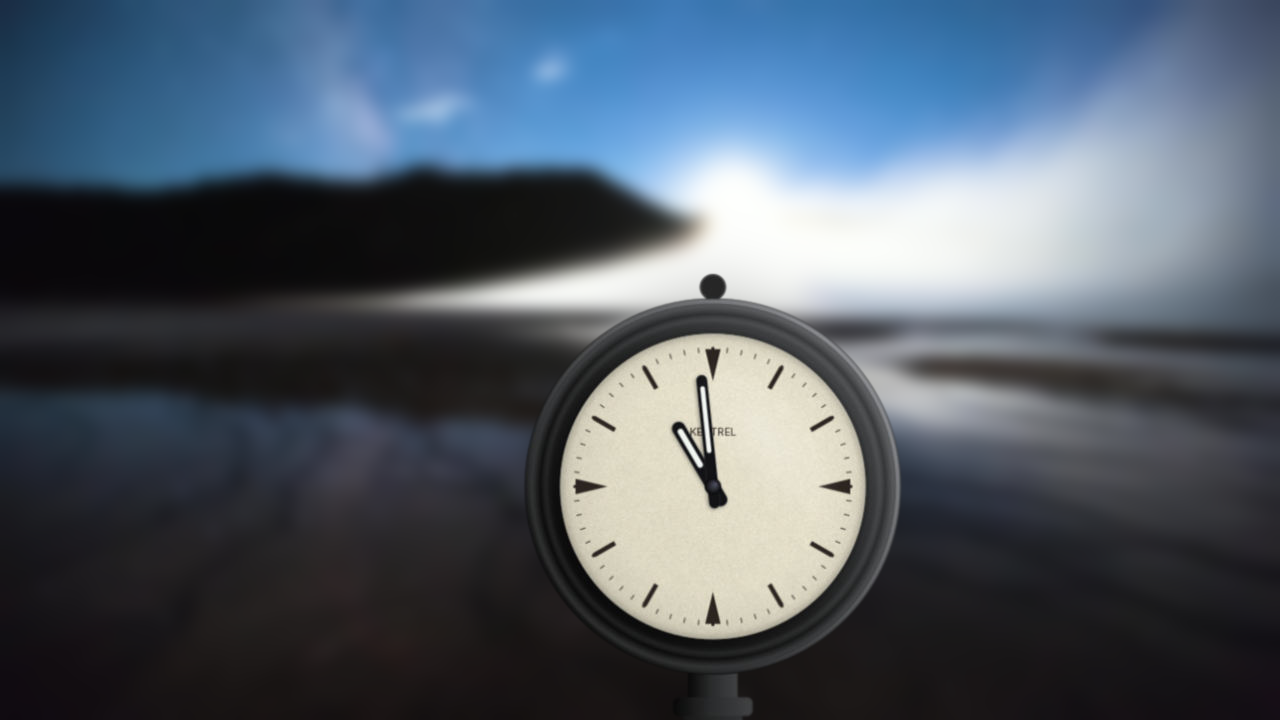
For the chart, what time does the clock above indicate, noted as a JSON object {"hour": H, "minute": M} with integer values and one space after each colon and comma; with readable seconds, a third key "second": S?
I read {"hour": 10, "minute": 59}
